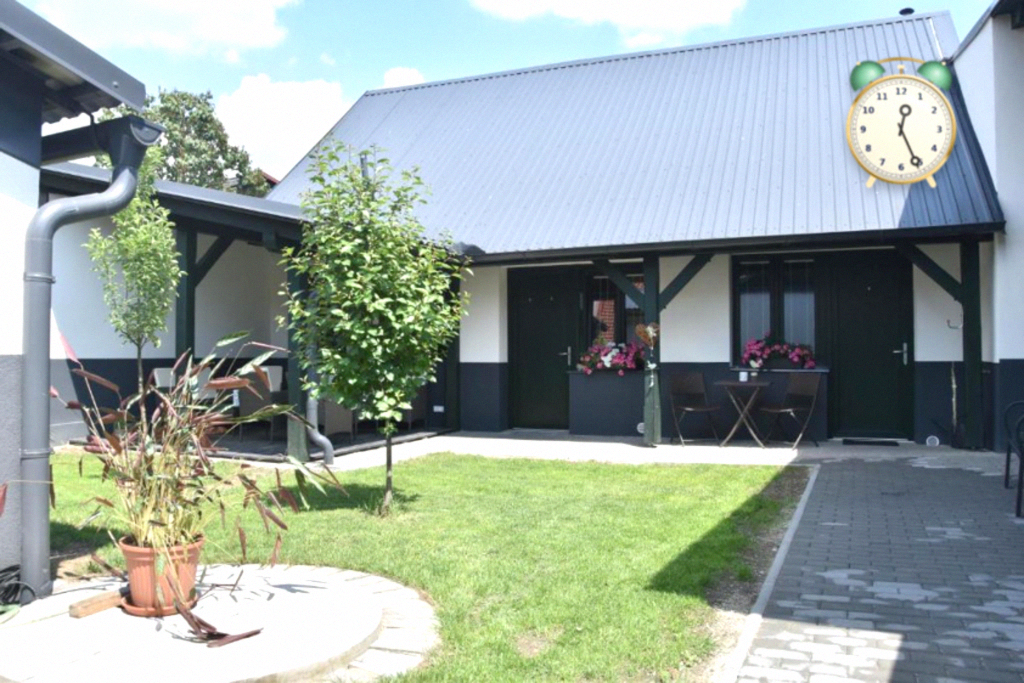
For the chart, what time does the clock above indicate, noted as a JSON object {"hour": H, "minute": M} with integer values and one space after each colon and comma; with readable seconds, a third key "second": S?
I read {"hour": 12, "minute": 26}
